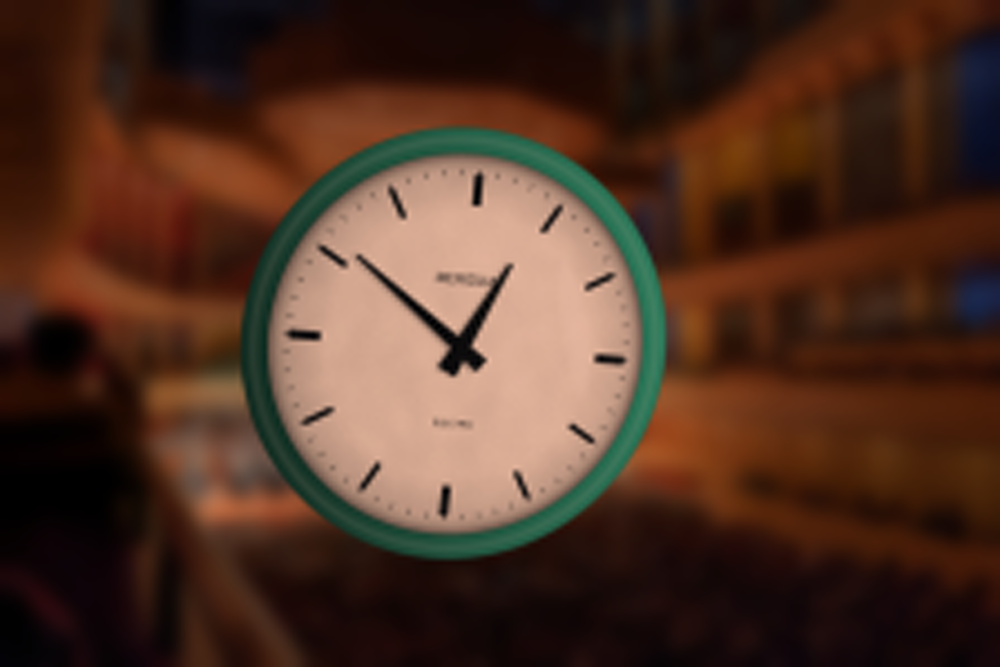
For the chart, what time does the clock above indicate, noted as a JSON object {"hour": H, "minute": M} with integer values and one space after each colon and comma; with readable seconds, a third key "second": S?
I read {"hour": 12, "minute": 51}
